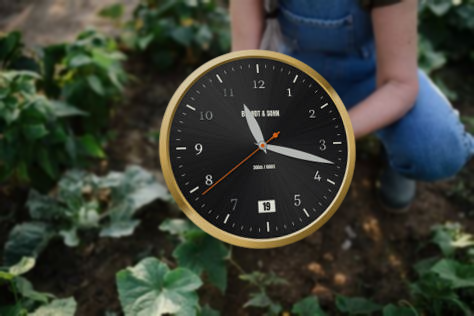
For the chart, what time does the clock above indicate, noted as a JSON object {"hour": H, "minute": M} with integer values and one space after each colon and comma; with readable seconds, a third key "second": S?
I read {"hour": 11, "minute": 17, "second": 39}
